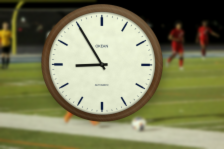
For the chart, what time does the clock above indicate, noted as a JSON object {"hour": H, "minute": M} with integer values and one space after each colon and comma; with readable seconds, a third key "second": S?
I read {"hour": 8, "minute": 55}
